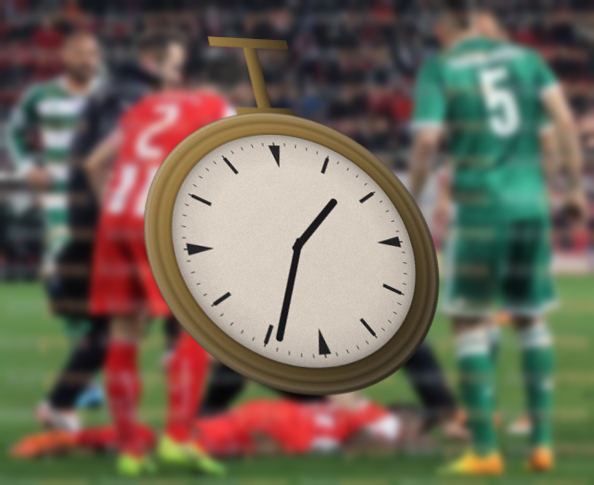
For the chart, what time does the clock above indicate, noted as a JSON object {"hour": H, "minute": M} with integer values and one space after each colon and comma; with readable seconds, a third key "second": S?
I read {"hour": 1, "minute": 34}
